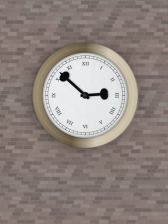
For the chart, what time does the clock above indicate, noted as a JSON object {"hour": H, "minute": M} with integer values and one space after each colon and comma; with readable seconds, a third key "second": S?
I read {"hour": 2, "minute": 52}
